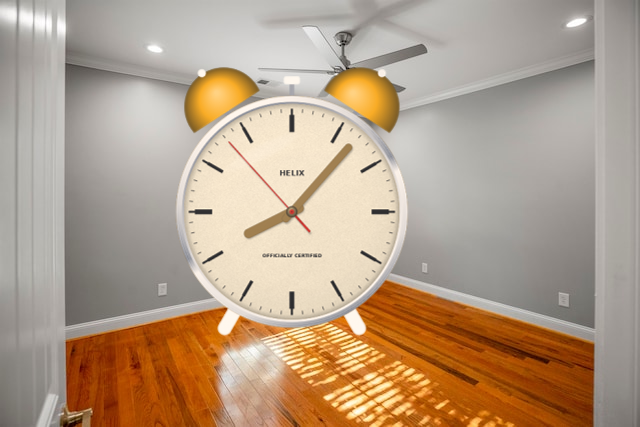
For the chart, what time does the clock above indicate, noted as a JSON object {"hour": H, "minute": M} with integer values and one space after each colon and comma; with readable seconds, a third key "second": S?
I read {"hour": 8, "minute": 6, "second": 53}
